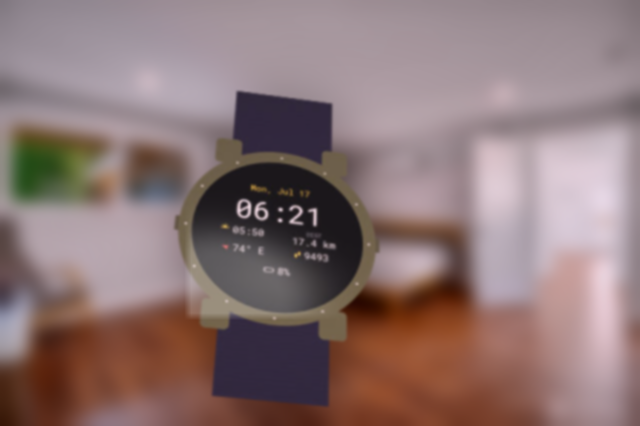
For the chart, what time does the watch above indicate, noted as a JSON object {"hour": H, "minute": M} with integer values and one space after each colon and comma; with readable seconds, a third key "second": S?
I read {"hour": 6, "minute": 21}
